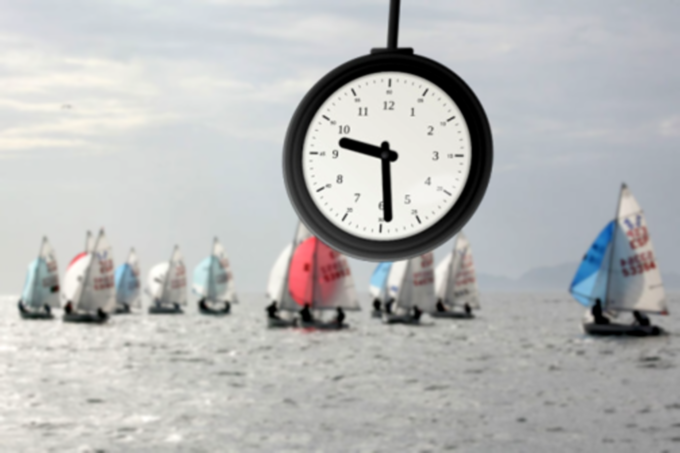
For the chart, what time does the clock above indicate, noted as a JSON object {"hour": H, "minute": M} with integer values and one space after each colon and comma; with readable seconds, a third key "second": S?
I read {"hour": 9, "minute": 29}
